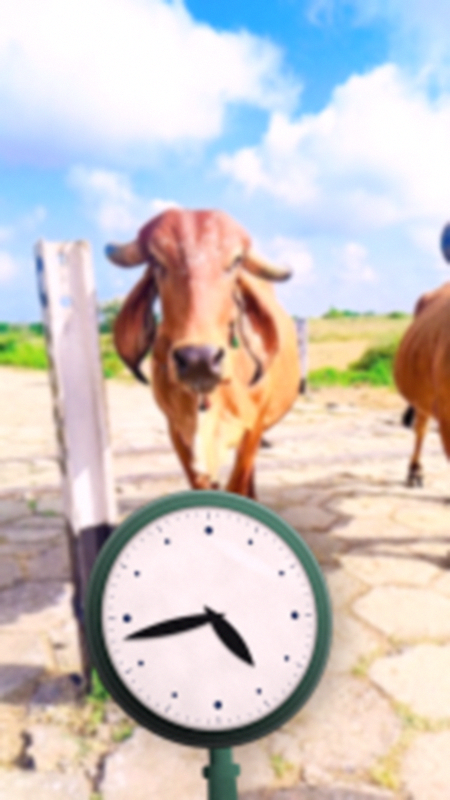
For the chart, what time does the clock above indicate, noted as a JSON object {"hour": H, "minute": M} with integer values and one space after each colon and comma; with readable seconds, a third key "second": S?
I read {"hour": 4, "minute": 43}
